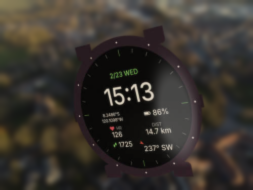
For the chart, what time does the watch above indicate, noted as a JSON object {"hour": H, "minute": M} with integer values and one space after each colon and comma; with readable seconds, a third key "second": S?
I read {"hour": 15, "minute": 13}
